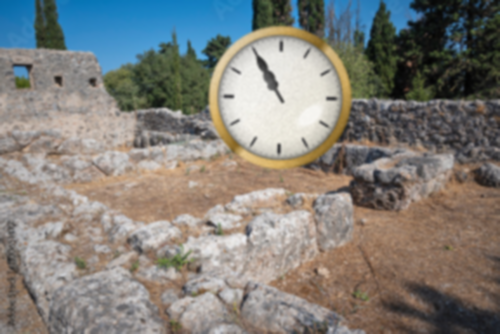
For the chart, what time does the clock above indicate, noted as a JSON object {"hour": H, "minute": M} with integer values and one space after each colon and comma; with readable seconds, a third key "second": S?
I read {"hour": 10, "minute": 55}
